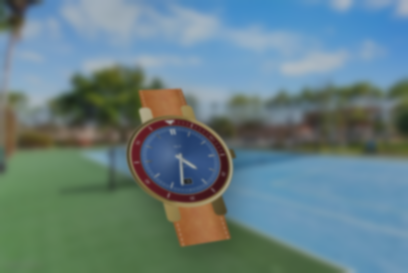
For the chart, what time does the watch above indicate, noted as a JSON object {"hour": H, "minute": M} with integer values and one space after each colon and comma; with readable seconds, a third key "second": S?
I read {"hour": 4, "minute": 32}
